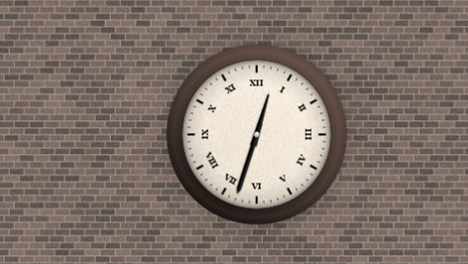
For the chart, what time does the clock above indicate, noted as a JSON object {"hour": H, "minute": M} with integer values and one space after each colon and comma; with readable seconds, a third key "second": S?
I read {"hour": 12, "minute": 33}
